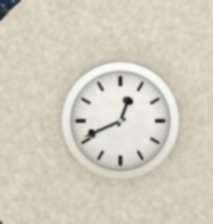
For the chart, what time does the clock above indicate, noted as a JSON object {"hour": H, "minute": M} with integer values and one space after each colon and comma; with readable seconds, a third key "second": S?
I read {"hour": 12, "minute": 41}
